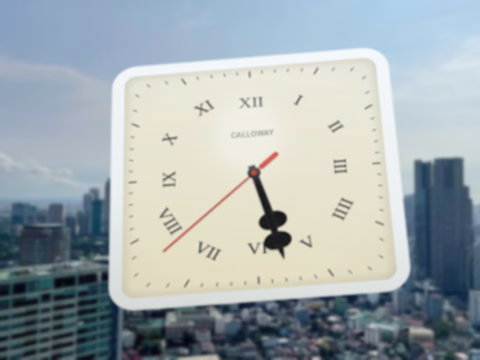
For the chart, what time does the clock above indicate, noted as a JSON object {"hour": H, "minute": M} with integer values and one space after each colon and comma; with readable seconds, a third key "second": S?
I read {"hour": 5, "minute": 27, "second": 38}
